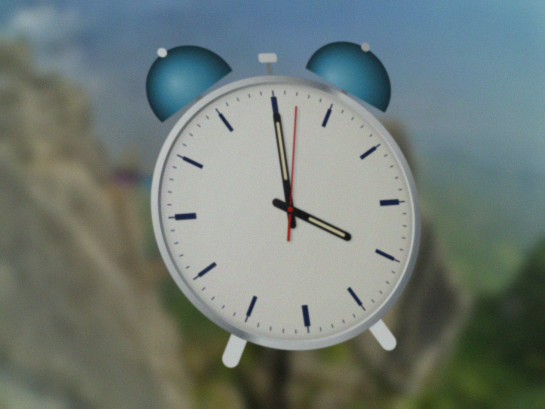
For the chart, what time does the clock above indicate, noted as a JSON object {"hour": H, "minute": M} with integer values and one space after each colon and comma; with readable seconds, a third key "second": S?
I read {"hour": 4, "minute": 0, "second": 2}
